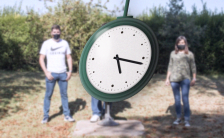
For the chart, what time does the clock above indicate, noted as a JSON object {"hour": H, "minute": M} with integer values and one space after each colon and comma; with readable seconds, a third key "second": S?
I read {"hour": 5, "minute": 17}
